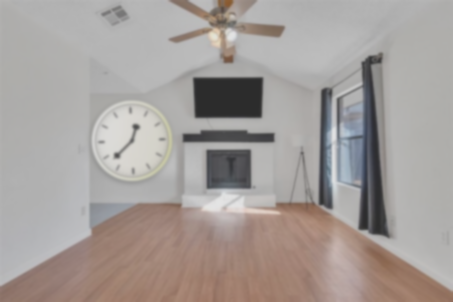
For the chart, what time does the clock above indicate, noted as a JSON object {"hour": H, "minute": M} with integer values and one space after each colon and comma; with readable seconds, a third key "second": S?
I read {"hour": 12, "minute": 38}
